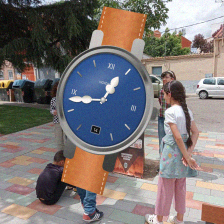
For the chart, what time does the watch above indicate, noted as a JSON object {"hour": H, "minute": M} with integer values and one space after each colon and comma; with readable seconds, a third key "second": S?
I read {"hour": 12, "minute": 43}
